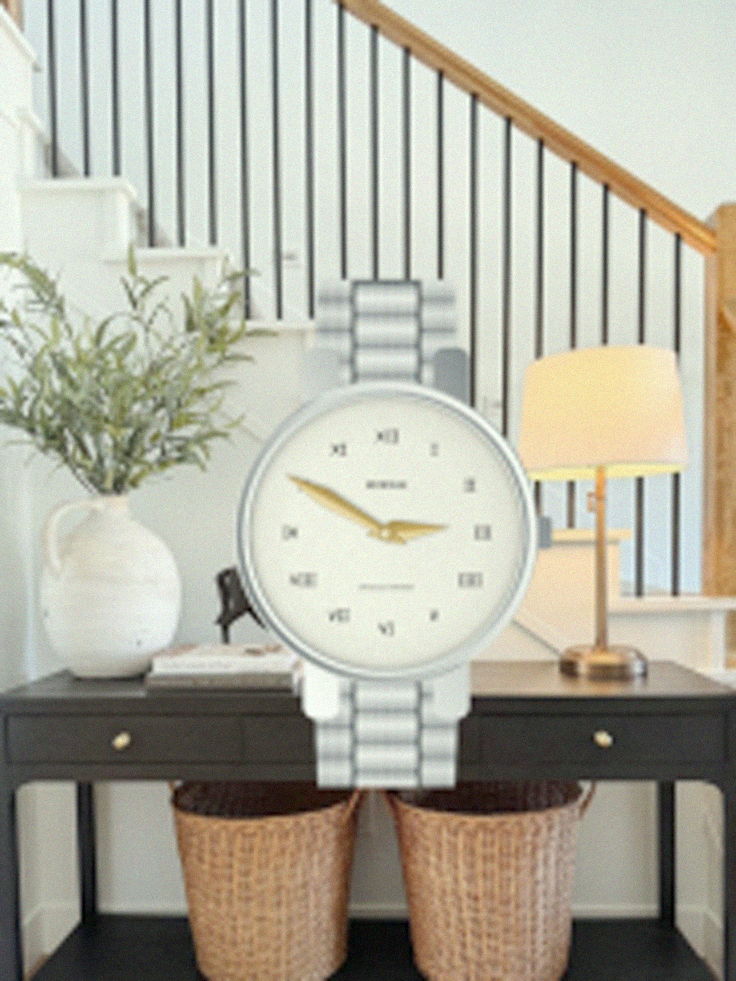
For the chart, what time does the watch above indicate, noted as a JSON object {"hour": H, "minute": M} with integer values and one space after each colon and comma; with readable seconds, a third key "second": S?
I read {"hour": 2, "minute": 50}
